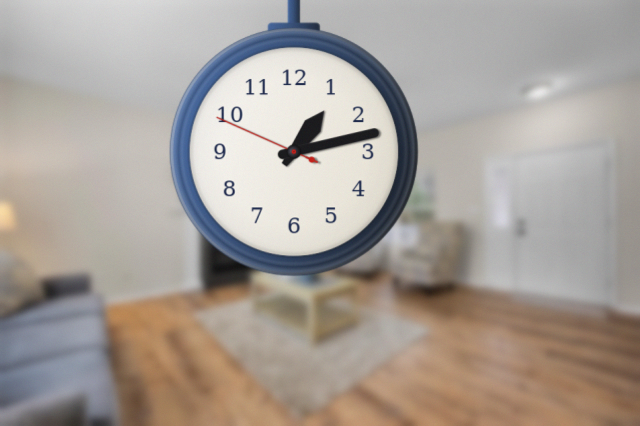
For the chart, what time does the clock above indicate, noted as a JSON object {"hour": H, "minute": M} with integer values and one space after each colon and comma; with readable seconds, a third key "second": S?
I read {"hour": 1, "minute": 12, "second": 49}
